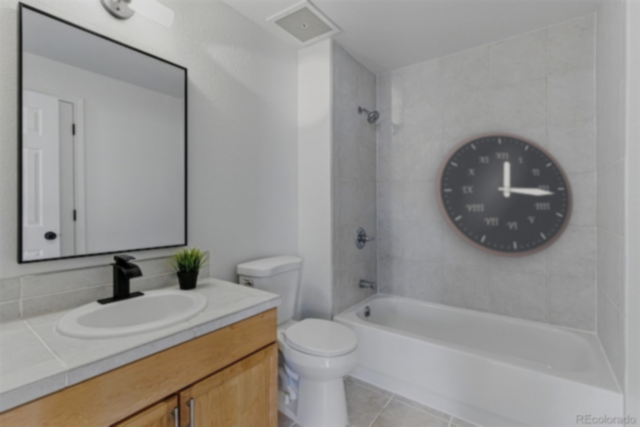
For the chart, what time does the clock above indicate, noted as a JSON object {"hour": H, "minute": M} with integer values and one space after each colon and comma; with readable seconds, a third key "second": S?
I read {"hour": 12, "minute": 16}
